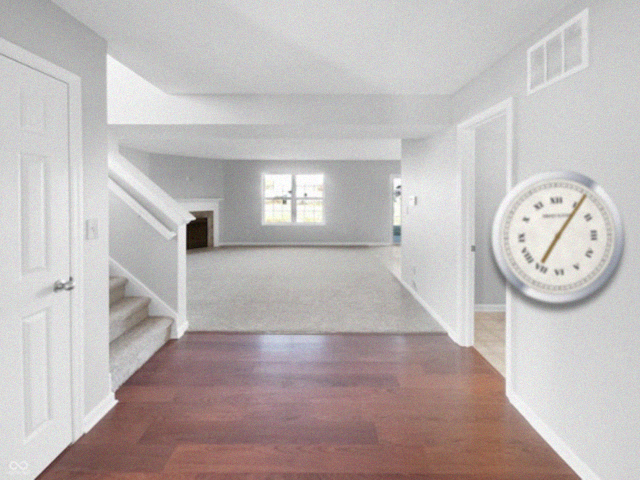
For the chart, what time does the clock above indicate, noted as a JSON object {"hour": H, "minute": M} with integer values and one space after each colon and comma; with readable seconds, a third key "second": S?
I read {"hour": 7, "minute": 6}
